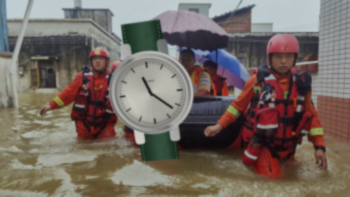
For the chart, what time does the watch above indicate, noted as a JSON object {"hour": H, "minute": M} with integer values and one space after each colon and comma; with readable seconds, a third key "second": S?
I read {"hour": 11, "minute": 22}
